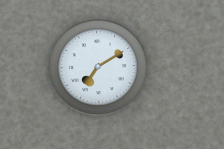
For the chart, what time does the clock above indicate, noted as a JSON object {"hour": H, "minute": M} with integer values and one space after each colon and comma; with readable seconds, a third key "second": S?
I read {"hour": 7, "minute": 10}
